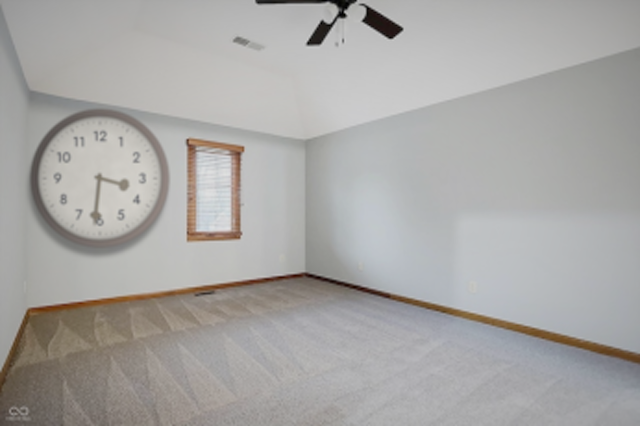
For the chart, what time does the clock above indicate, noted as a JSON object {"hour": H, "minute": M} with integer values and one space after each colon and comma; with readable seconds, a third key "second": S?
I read {"hour": 3, "minute": 31}
